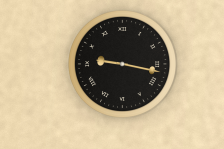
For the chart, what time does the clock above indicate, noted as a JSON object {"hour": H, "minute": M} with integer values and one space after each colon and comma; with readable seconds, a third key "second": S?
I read {"hour": 9, "minute": 17}
